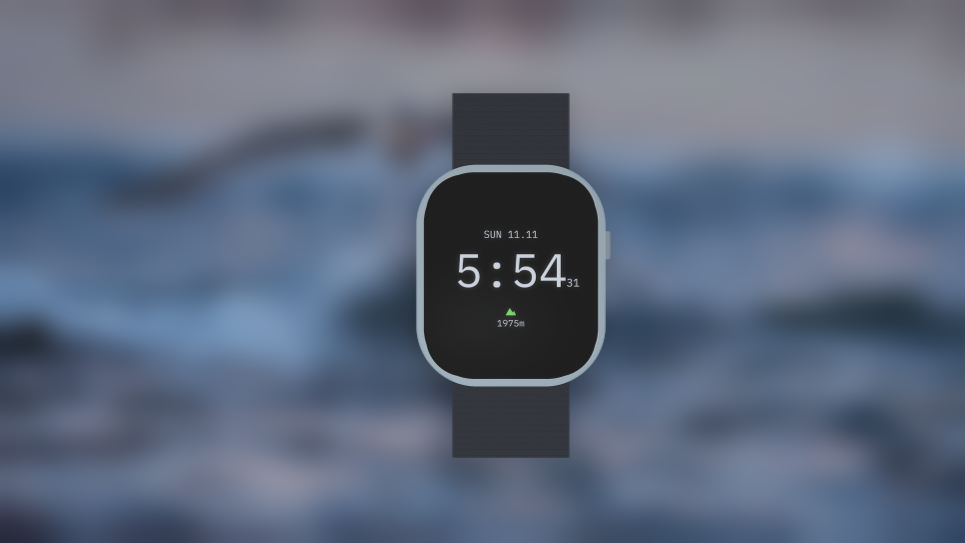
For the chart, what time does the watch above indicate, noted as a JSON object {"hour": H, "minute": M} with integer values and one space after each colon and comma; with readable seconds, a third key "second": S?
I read {"hour": 5, "minute": 54, "second": 31}
